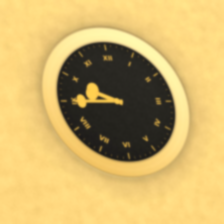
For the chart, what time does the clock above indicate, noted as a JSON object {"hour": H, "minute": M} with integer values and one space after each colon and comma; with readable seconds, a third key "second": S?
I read {"hour": 9, "minute": 45}
